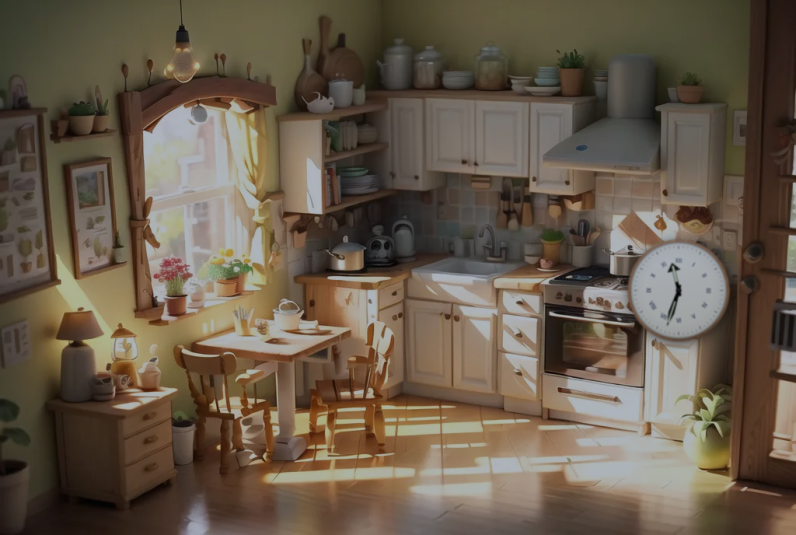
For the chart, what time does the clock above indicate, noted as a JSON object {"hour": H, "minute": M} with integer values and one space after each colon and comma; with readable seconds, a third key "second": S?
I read {"hour": 11, "minute": 33}
